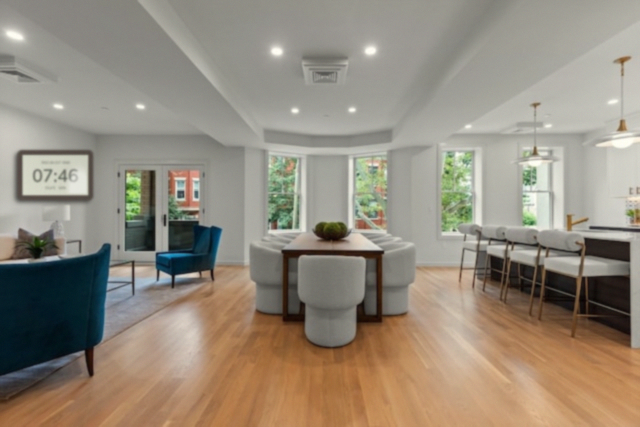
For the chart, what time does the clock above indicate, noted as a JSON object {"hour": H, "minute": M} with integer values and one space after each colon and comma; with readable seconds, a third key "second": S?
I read {"hour": 7, "minute": 46}
